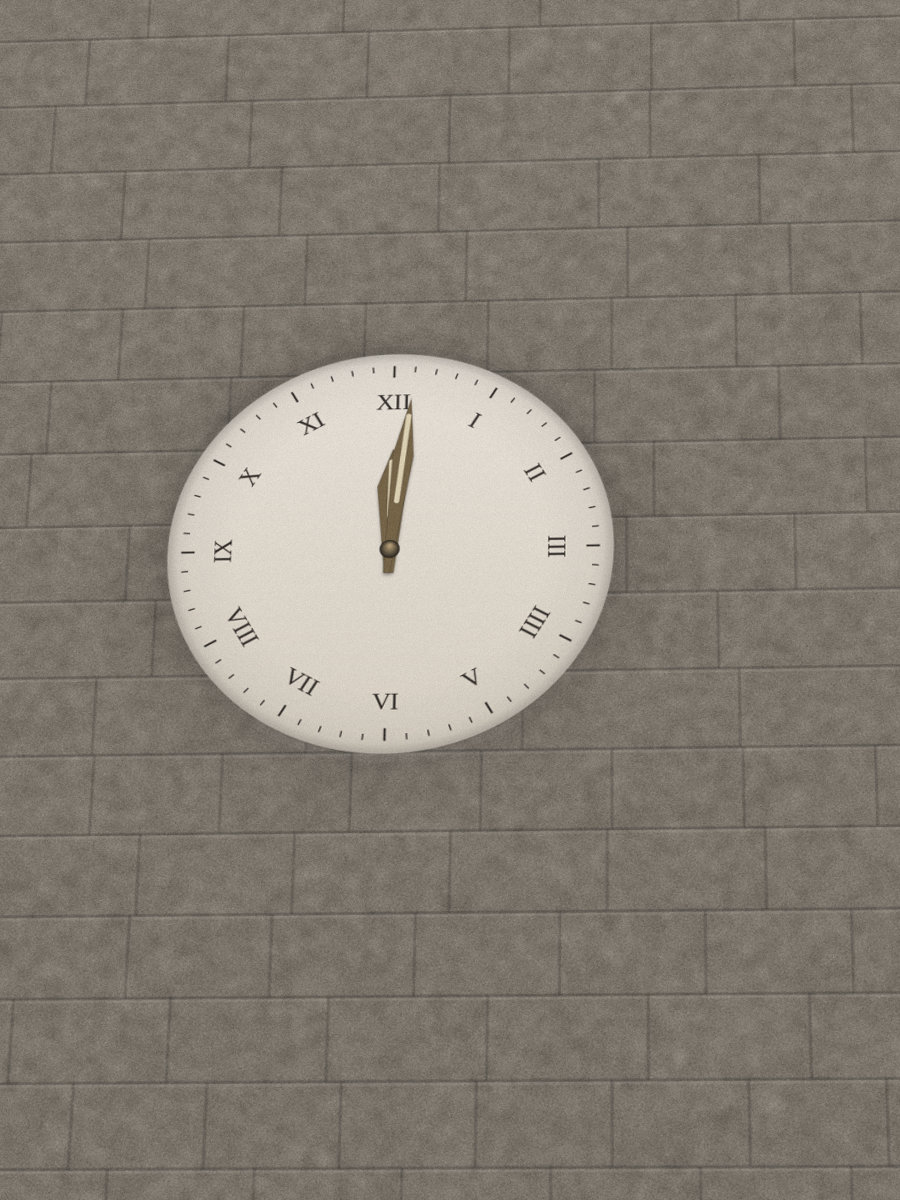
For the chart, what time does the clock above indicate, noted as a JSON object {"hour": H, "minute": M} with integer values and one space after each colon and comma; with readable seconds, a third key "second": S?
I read {"hour": 12, "minute": 1}
